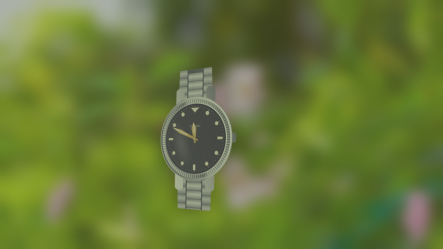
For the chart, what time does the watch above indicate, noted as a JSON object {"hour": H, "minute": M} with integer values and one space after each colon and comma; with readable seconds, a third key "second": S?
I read {"hour": 11, "minute": 49}
